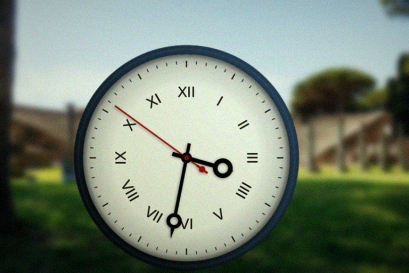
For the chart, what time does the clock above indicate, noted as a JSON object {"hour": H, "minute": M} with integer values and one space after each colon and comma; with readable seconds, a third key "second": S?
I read {"hour": 3, "minute": 31, "second": 51}
